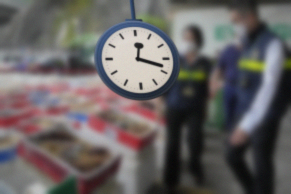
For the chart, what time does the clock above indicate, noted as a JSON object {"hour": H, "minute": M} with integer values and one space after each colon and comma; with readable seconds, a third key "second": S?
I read {"hour": 12, "minute": 18}
